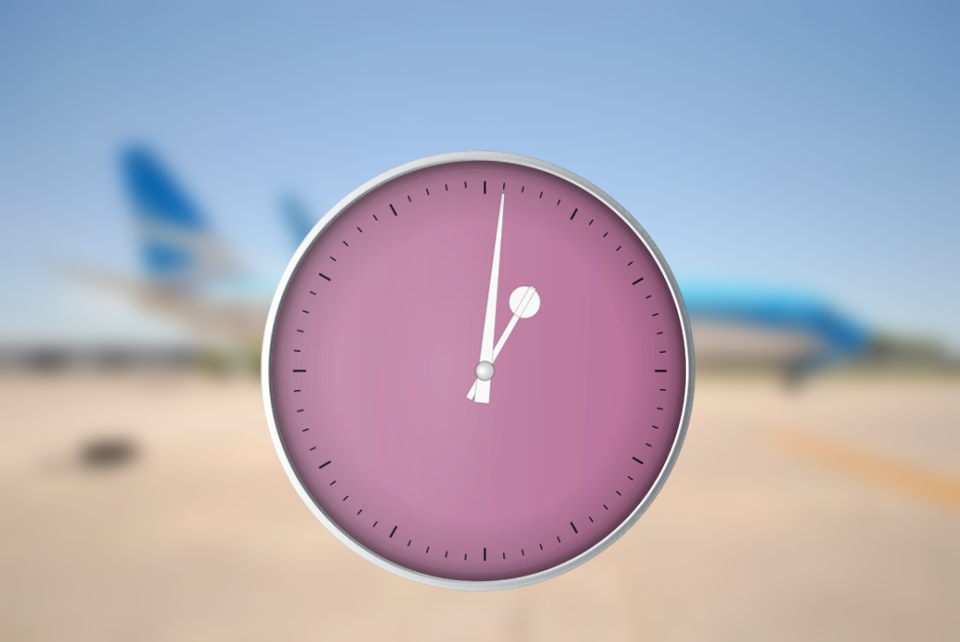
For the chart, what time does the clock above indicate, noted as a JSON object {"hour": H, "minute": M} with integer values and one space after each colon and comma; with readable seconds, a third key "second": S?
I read {"hour": 1, "minute": 1}
